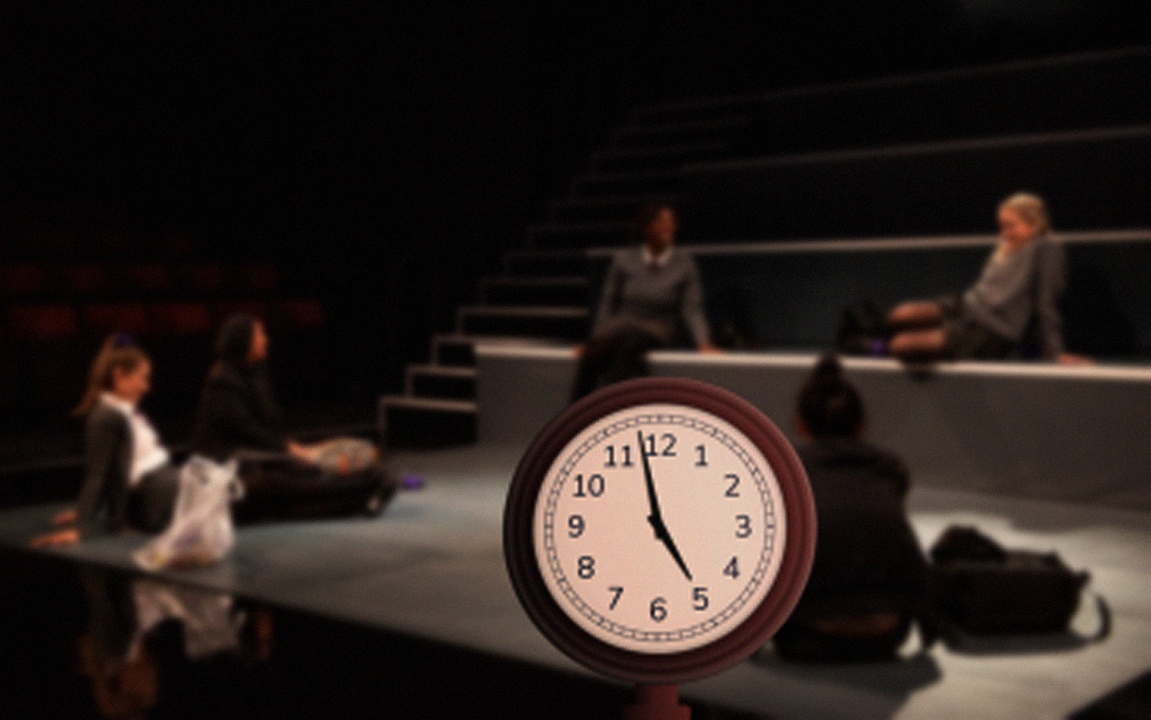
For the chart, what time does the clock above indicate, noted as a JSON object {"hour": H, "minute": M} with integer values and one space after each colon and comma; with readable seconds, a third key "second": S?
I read {"hour": 4, "minute": 58}
